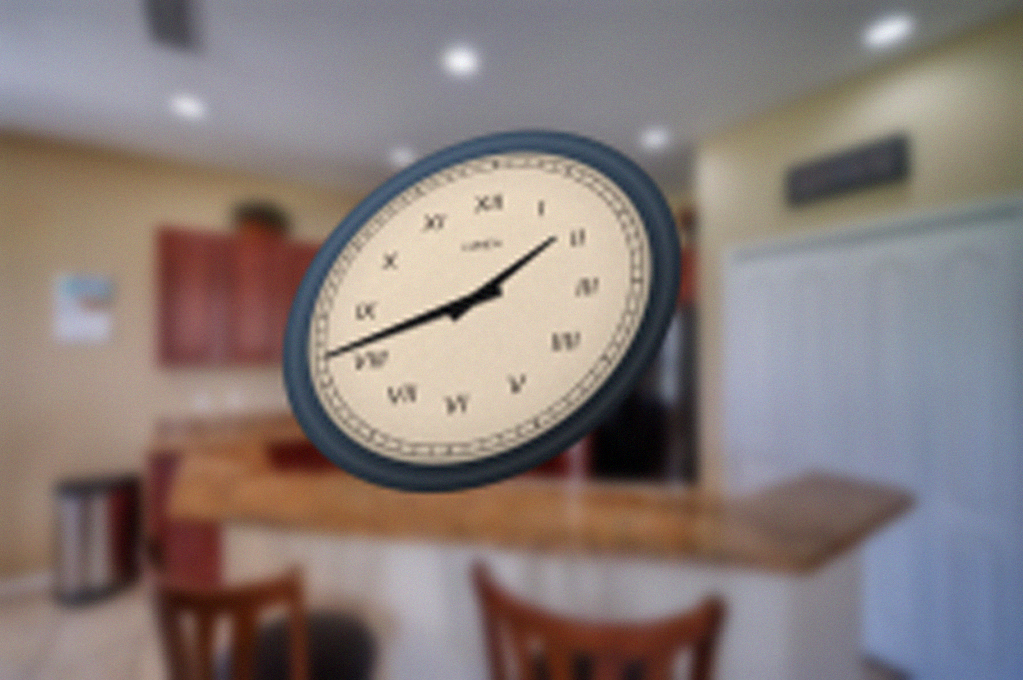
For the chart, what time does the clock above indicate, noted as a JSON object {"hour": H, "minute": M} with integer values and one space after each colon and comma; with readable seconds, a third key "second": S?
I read {"hour": 1, "minute": 42}
